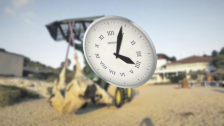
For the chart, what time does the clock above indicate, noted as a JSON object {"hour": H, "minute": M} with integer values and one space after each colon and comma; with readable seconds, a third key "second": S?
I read {"hour": 4, "minute": 4}
